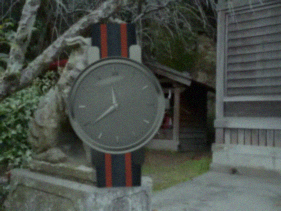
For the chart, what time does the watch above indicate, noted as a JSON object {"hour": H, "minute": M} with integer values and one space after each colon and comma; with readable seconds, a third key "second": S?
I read {"hour": 11, "minute": 39}
